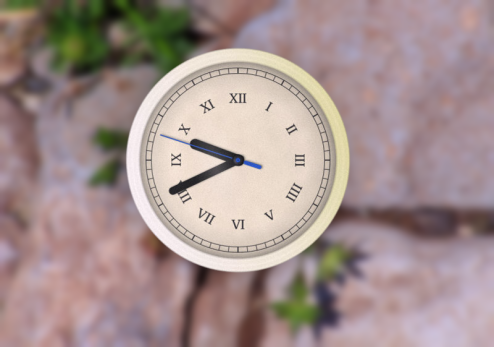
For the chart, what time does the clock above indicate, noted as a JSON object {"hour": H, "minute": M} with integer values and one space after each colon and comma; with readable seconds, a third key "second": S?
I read {"hour": 9, "minute": 40, "second": 48}
